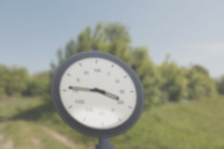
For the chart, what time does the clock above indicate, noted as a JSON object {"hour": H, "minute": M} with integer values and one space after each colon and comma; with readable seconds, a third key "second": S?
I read {"hour": 3, "minute": 46}
